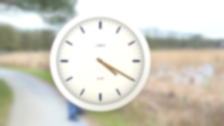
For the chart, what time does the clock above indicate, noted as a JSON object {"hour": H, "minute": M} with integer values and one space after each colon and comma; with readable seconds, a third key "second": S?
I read {"hour": 4, "minute": 20}
